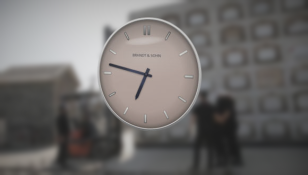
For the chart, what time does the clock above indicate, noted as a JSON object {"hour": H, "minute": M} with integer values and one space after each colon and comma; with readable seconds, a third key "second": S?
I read {"hour": 6, "minute": 47}
